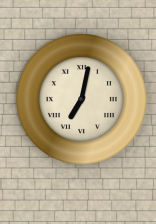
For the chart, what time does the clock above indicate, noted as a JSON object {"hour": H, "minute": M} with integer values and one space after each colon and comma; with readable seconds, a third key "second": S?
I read {"hour": 7, "minute": 2}
